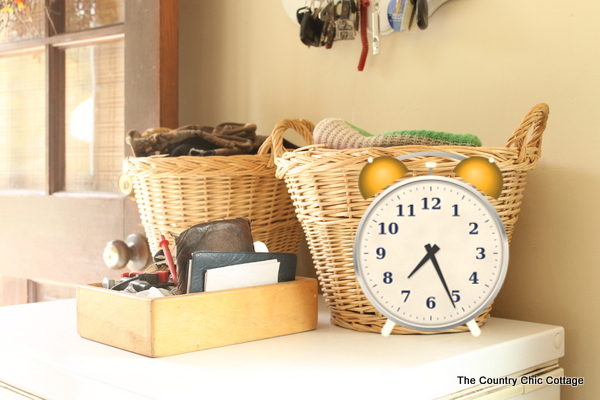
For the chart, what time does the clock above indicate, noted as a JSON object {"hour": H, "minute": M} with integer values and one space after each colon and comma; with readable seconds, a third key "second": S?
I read {"hour": 7, "minute": 26}
